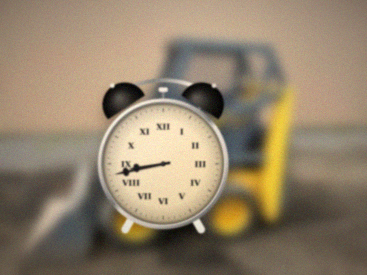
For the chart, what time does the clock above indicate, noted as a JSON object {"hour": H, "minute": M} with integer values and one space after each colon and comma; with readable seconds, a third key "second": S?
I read {"hour": 8, "minute": 43}
